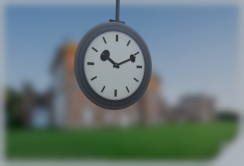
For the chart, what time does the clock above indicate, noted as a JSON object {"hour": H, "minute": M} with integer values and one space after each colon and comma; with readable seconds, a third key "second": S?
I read {"hour": 10, "minute": 11}
